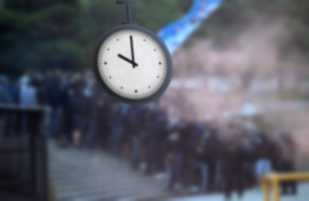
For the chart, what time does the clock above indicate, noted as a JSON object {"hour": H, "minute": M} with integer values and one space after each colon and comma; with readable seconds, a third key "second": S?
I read {"hour": 10, "minute": 0}
